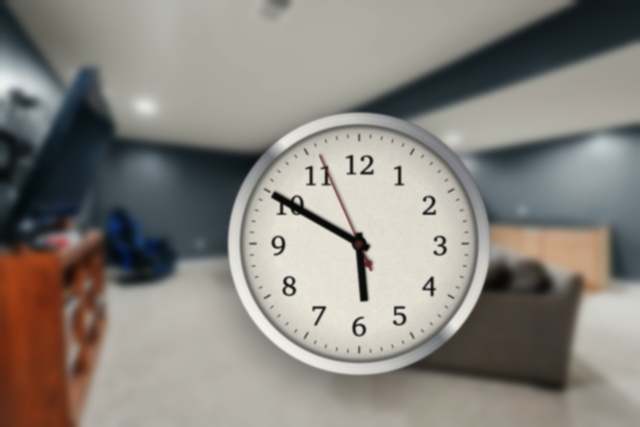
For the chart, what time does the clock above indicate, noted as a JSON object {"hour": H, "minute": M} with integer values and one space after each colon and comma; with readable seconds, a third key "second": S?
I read {"hour": 5, "minute": 49, "second": 56}
